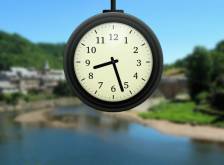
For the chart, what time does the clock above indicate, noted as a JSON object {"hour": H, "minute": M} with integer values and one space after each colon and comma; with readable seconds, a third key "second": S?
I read {"hour": 8, "minute": 27}
